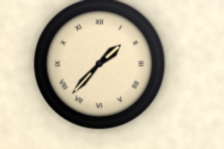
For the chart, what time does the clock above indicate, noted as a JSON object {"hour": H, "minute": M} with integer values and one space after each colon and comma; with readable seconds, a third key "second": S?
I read {"hour": 1, "minute": 37}
